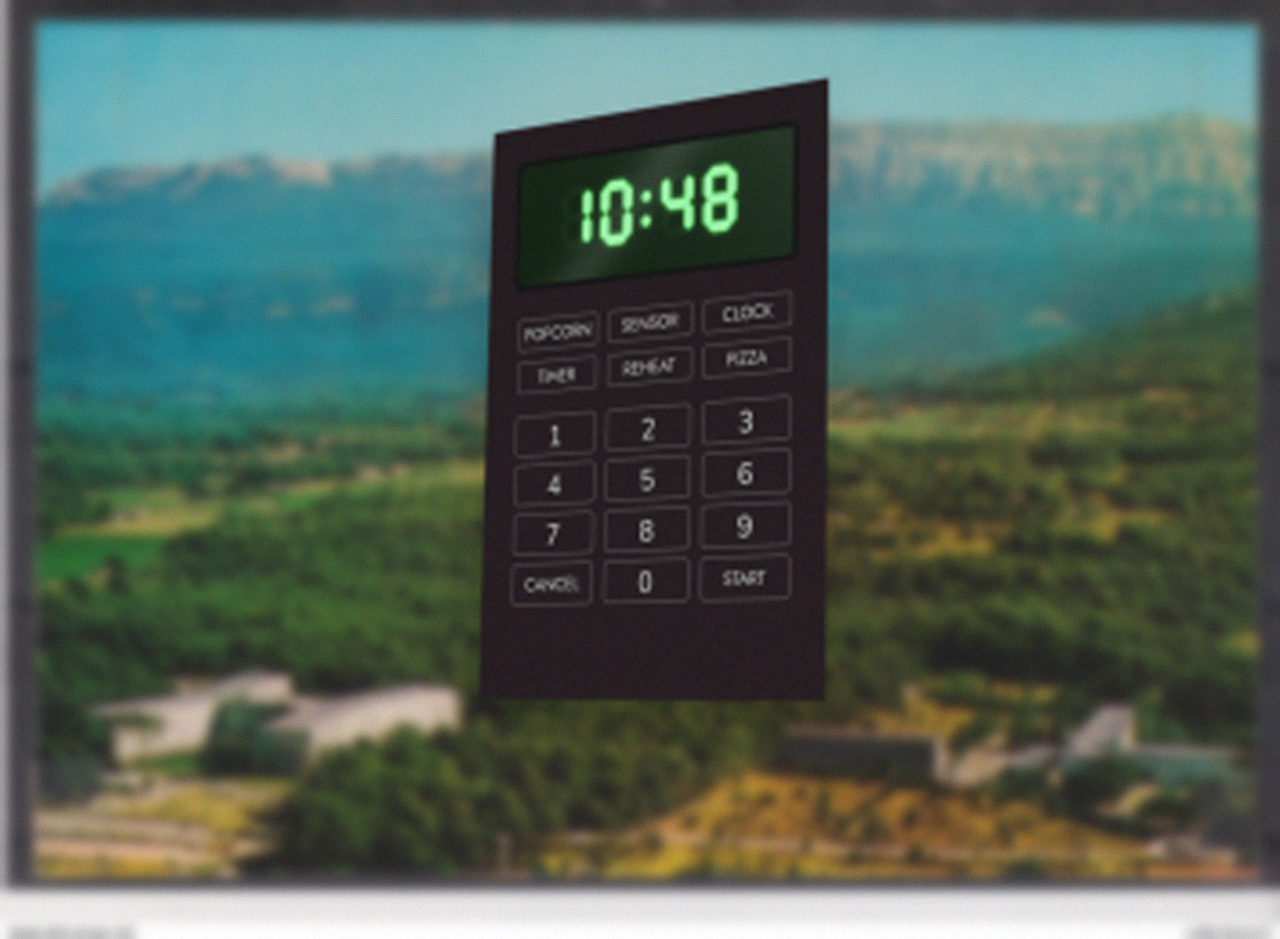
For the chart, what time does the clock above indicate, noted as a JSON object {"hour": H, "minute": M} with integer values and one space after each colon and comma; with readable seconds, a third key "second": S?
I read {"hour": 10, "minute": 48}
